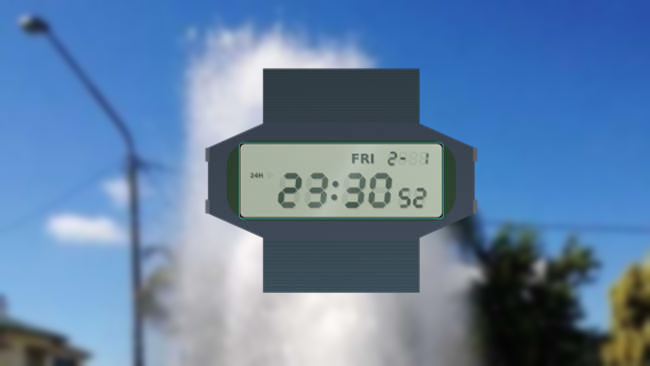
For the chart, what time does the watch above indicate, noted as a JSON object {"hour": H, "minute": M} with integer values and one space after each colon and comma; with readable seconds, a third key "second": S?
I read {"hour": 23, "minute": 30, "second": 52}
